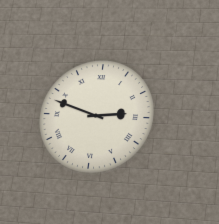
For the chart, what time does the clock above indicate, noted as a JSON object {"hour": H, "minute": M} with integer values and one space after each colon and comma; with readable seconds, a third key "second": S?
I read {"hour": 2, "minute": 48}
